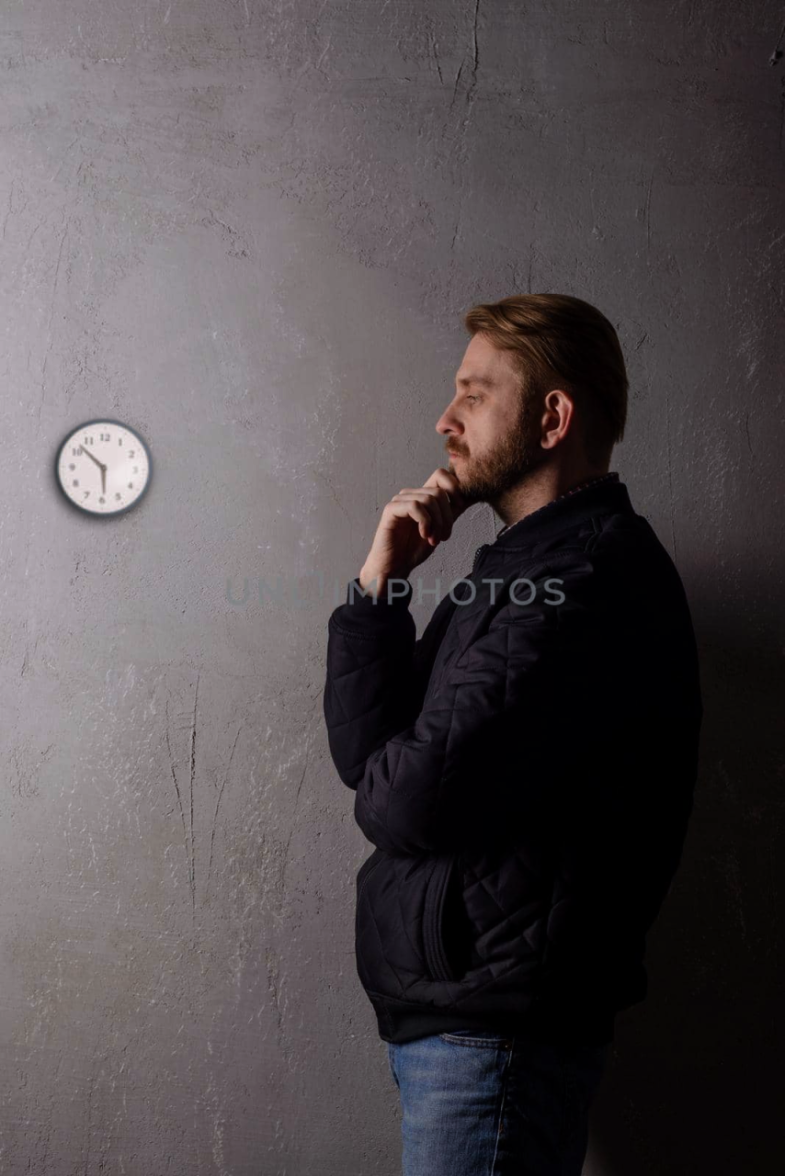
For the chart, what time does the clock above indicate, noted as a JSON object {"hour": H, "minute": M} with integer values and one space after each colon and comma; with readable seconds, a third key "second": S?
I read {"hour": 5, "minute": 52}
